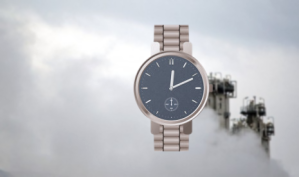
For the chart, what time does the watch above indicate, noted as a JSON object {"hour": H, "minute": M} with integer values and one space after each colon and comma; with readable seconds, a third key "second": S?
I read {"hour": 12, "minute": 11}
